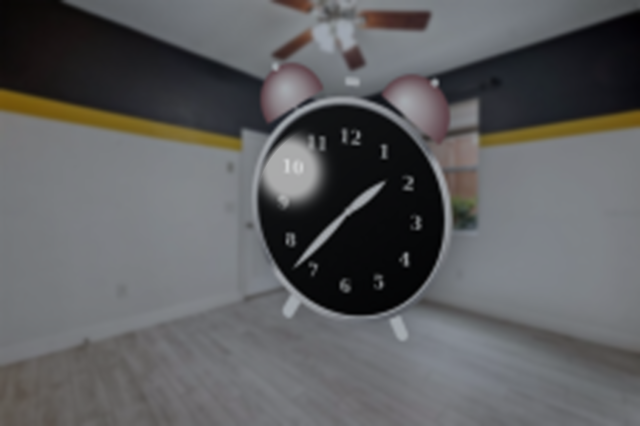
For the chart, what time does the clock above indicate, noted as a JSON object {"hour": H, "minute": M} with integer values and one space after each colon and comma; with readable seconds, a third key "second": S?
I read {"hour": 1, "minute": 37}
